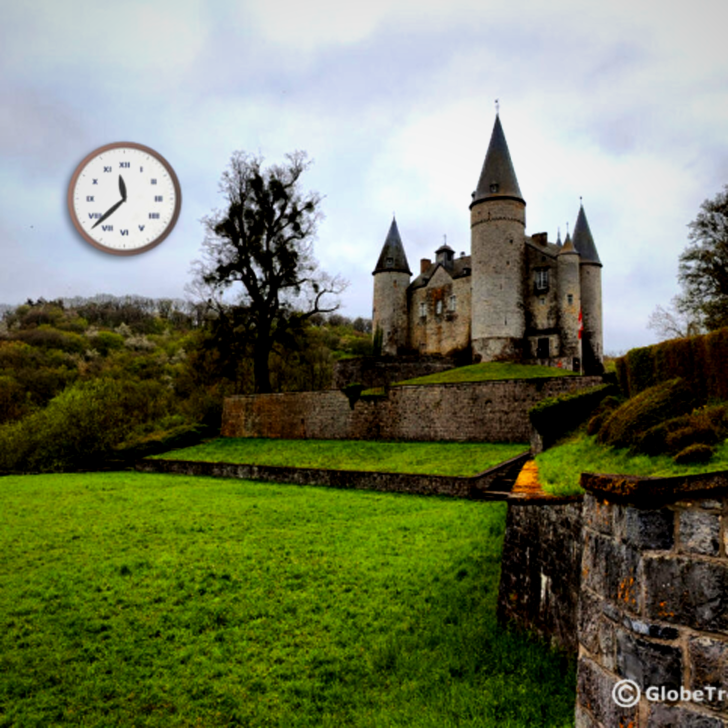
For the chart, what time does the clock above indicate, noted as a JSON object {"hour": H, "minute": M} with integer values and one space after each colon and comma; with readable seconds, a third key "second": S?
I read {"hour": 11, "minute": 38}
